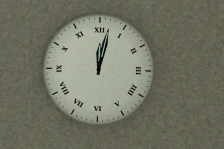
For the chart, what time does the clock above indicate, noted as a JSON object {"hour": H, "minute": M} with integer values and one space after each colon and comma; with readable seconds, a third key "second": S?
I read {"hour": 12, "minute": 2}
